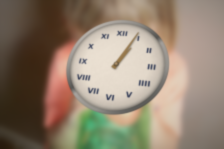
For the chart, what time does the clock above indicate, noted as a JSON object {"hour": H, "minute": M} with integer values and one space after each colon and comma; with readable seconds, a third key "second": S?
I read {"hour": 1, "minute": 4}
